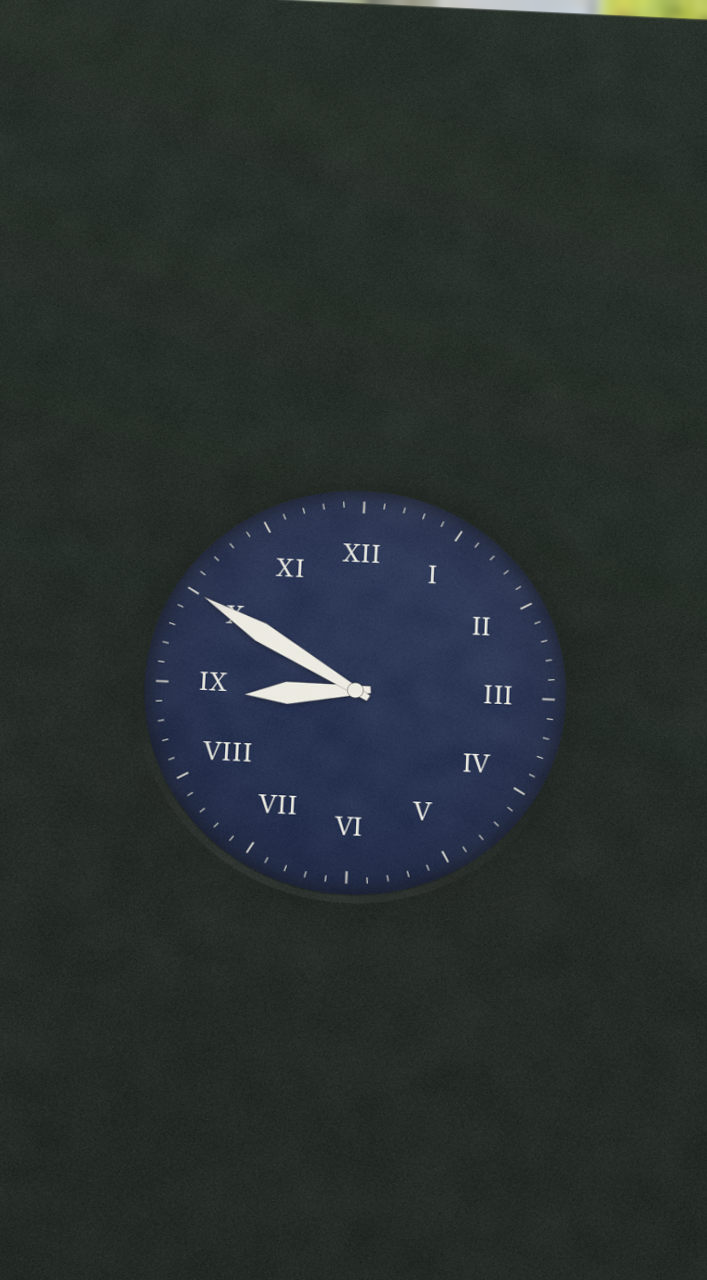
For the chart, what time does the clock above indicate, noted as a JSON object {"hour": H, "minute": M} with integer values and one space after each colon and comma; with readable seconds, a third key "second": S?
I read {"hour": 8, "minute": 50}
